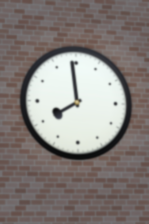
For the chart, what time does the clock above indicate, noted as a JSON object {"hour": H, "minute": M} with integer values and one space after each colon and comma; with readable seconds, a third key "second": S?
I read {"hour": 7, "minute": 59}
